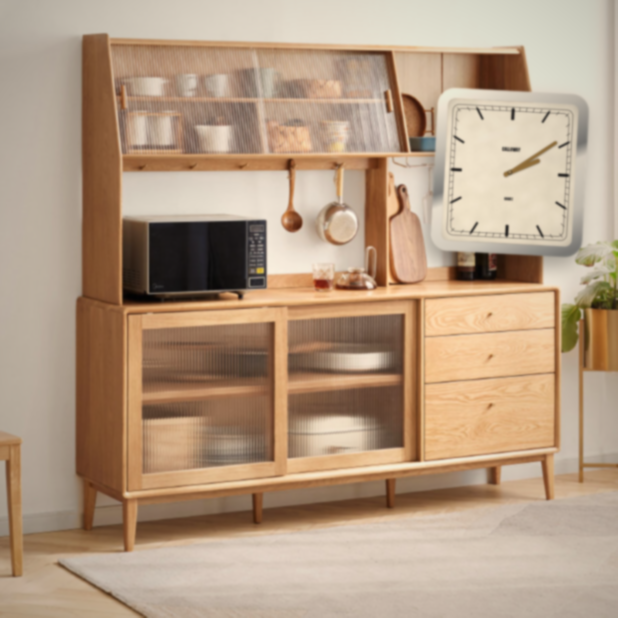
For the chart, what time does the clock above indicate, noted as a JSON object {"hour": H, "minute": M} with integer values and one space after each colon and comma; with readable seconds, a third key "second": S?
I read {"hour": 2, "minute": 9}
